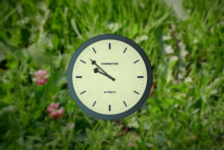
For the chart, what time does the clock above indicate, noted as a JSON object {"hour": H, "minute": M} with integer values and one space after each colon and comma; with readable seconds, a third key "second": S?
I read {"hour": 9, "minute": 52}
